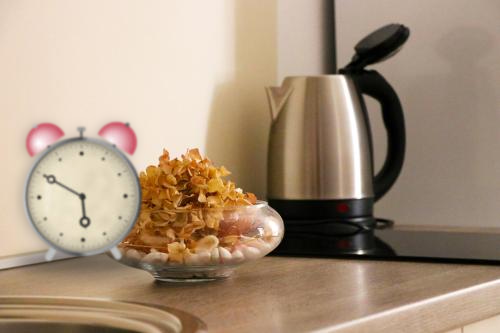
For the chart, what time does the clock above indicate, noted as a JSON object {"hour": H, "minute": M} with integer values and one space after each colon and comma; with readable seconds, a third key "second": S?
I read {"hour": 5, "minute": 50}
